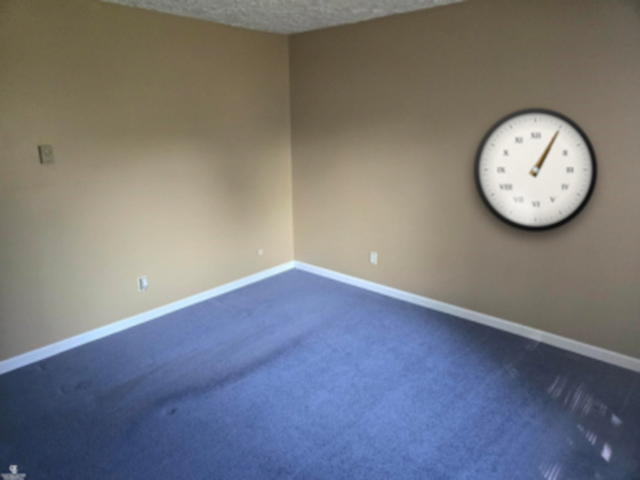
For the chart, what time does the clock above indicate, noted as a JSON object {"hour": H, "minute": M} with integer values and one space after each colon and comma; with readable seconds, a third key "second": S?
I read {"hour": 1, "minute": 5}
